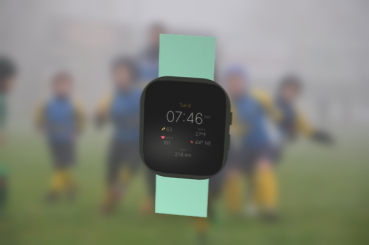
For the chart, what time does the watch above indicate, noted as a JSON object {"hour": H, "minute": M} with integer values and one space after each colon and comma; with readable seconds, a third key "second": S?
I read {"hour": 7, "minute": 46}
